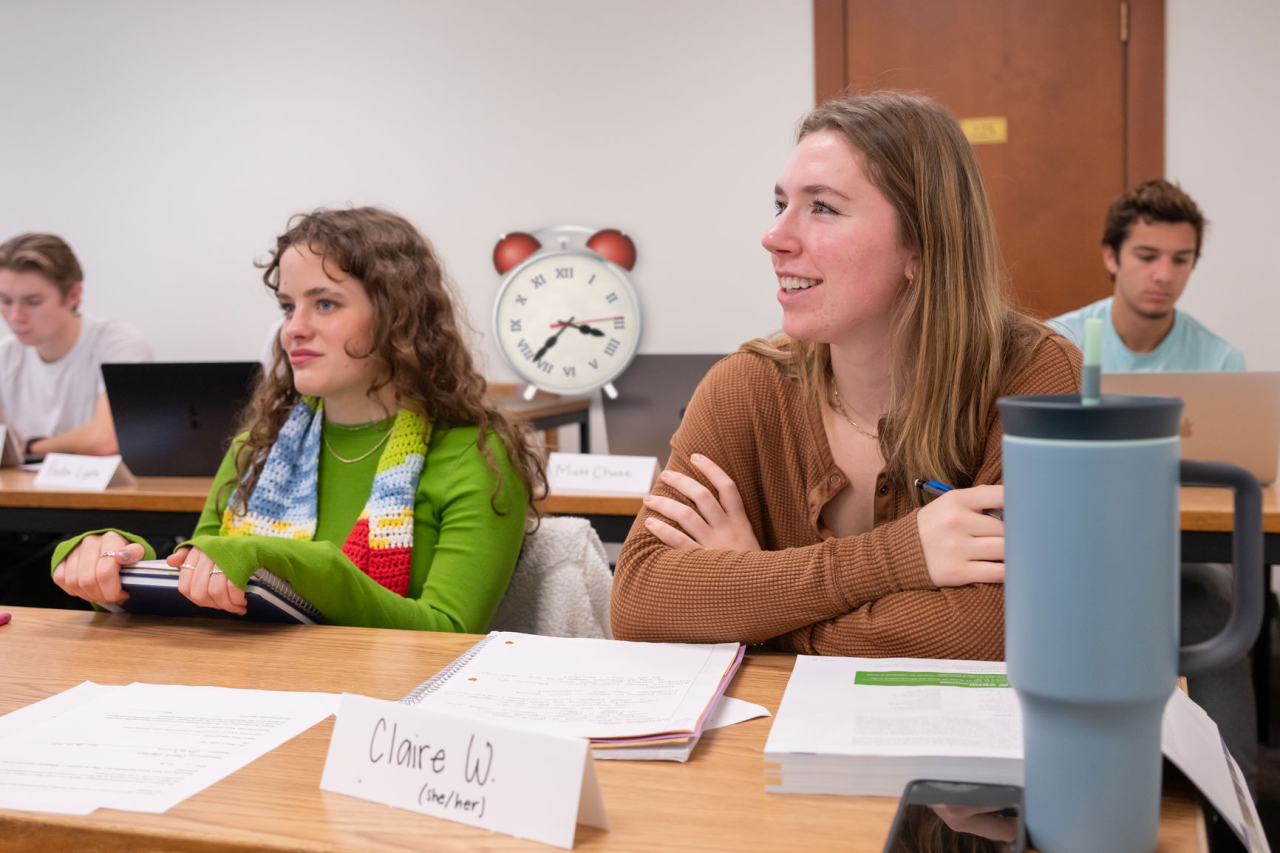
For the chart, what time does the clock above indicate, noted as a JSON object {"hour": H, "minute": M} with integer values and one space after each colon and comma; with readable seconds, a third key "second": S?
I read {"hour": 3, "minute": 37, "second": 14}
